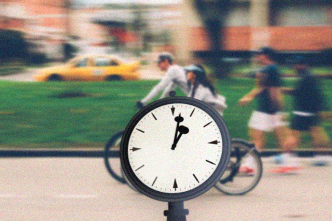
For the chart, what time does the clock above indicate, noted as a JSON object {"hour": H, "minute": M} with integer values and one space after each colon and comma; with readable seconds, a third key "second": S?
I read {"hour": 1, "minute": 2}
